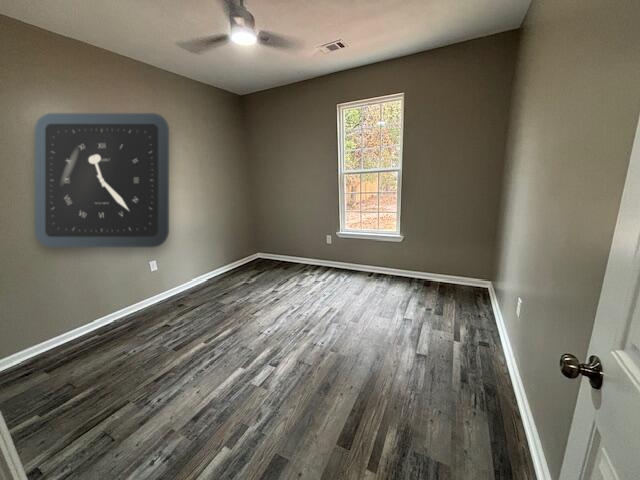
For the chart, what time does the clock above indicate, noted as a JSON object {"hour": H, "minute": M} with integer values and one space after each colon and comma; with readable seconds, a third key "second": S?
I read {"hour": 11, "minute": 23}
